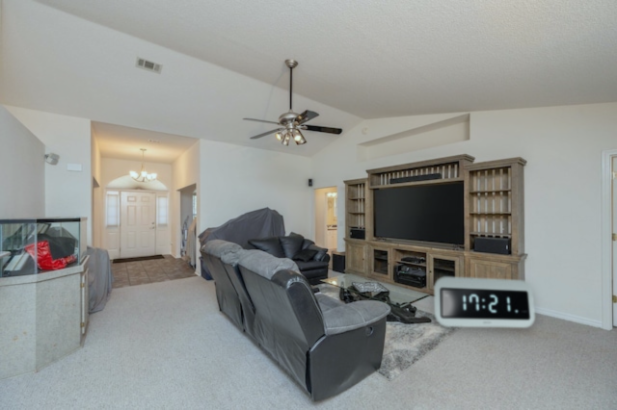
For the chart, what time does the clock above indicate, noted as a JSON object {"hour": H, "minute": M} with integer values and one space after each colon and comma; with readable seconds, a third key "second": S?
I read {"hour": 17, "minute": 21}
